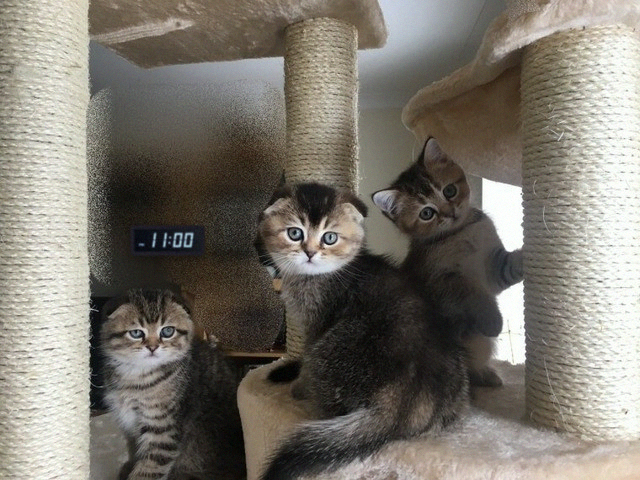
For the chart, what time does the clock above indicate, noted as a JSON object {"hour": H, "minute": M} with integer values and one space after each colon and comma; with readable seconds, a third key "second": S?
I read {"hour": 11, "minute": 0}
